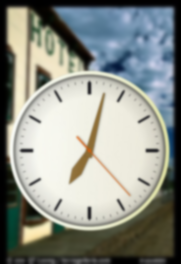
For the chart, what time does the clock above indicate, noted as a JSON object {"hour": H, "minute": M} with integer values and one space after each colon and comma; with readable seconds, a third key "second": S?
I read {"hour": 7, "minute": 2, "second": 23}
